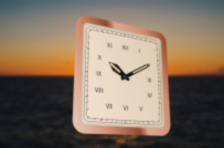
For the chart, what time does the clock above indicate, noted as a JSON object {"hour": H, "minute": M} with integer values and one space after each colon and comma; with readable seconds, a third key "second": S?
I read {"hour": 10, "minute": 10}
